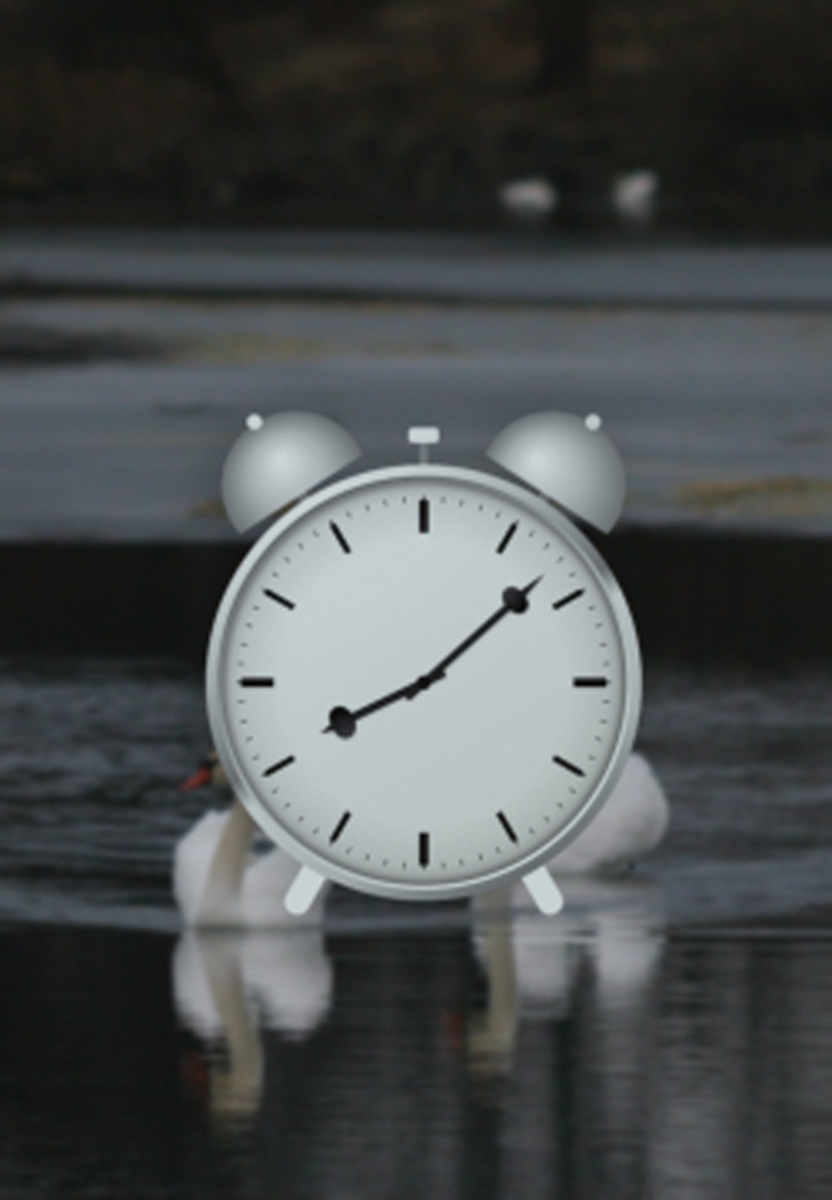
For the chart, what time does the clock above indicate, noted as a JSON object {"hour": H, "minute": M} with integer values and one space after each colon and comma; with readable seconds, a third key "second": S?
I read {"hour": 8, "minute": 8}
